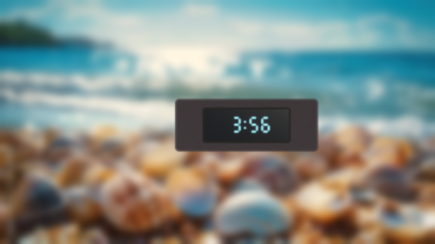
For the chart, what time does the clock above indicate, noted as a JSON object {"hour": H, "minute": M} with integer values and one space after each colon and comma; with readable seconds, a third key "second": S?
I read {"hour": 3, "minute": 56}
